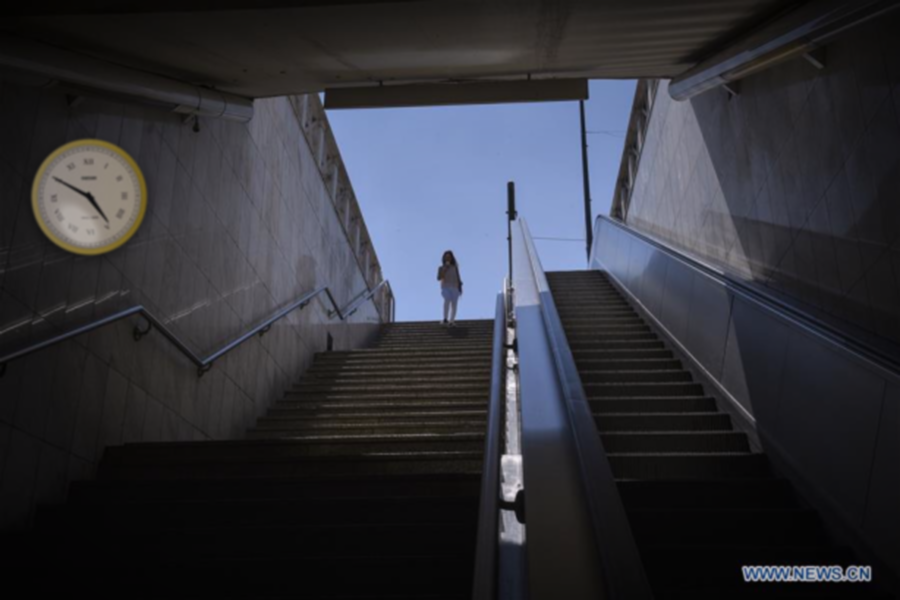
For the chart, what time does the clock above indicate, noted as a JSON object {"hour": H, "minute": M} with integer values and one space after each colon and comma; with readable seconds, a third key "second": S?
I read {"hour": 4, "minute": 50}
